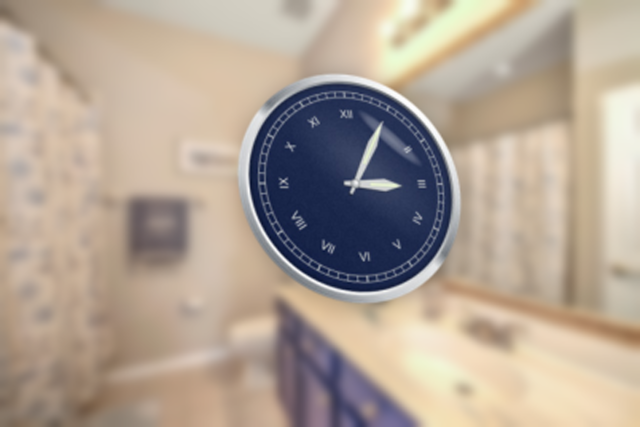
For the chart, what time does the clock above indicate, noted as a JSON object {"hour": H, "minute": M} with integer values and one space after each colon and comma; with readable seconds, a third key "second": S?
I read {"hour": 3, "minute": 5}
